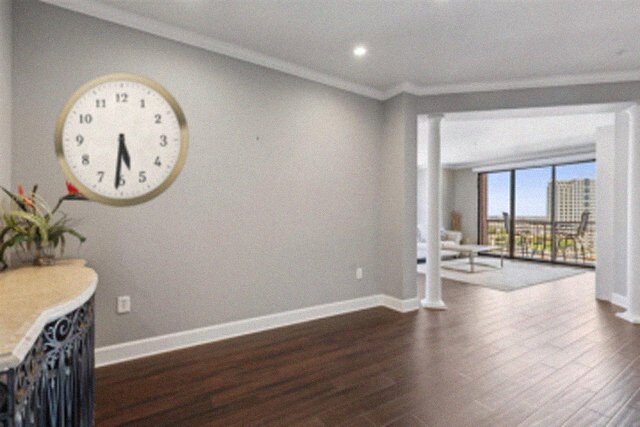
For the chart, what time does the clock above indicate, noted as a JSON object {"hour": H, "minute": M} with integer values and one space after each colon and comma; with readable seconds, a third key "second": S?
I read {"hour": 5, "minute": 31}
